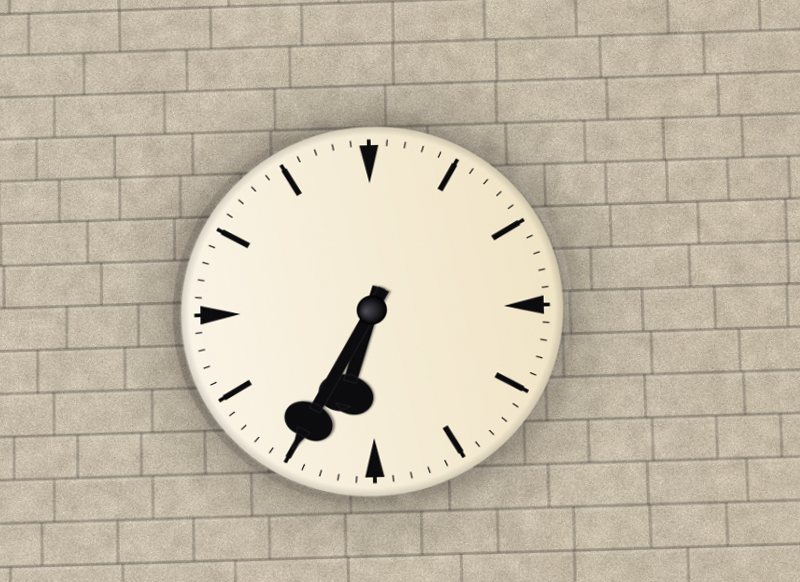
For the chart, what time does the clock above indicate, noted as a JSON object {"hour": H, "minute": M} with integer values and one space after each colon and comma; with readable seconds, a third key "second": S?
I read {"hour": 6, "minute": 35}
